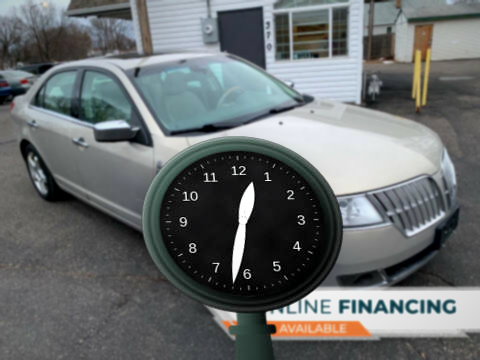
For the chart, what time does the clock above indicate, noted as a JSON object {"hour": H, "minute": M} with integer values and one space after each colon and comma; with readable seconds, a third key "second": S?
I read {"hour": 12, "minute": 32}
